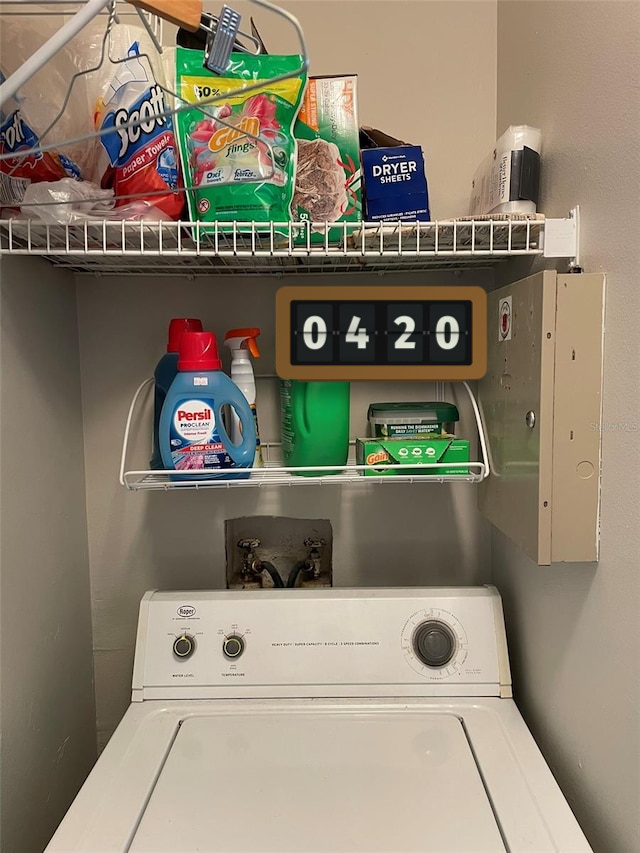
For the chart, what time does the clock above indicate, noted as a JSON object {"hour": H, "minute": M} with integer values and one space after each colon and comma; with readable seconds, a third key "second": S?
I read {"hour": 4, "minute": 20}
